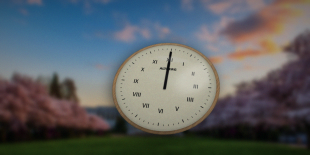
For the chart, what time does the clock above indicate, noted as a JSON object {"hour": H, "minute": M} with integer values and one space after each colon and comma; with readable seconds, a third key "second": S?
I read {"hour": 12, "minute": 0}
